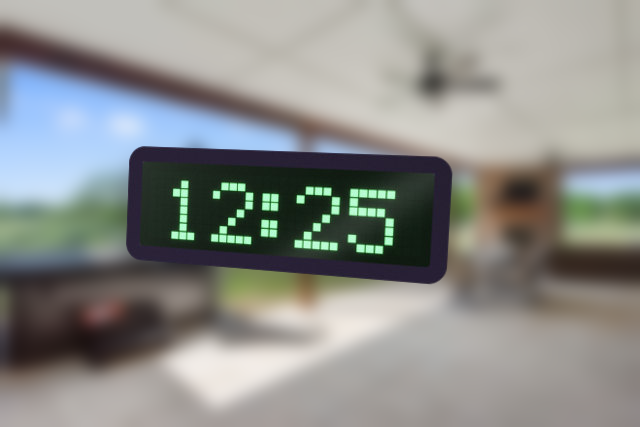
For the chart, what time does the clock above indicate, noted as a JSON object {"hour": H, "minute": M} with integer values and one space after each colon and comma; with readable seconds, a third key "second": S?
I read {"hour": 12, "minute": 25}
